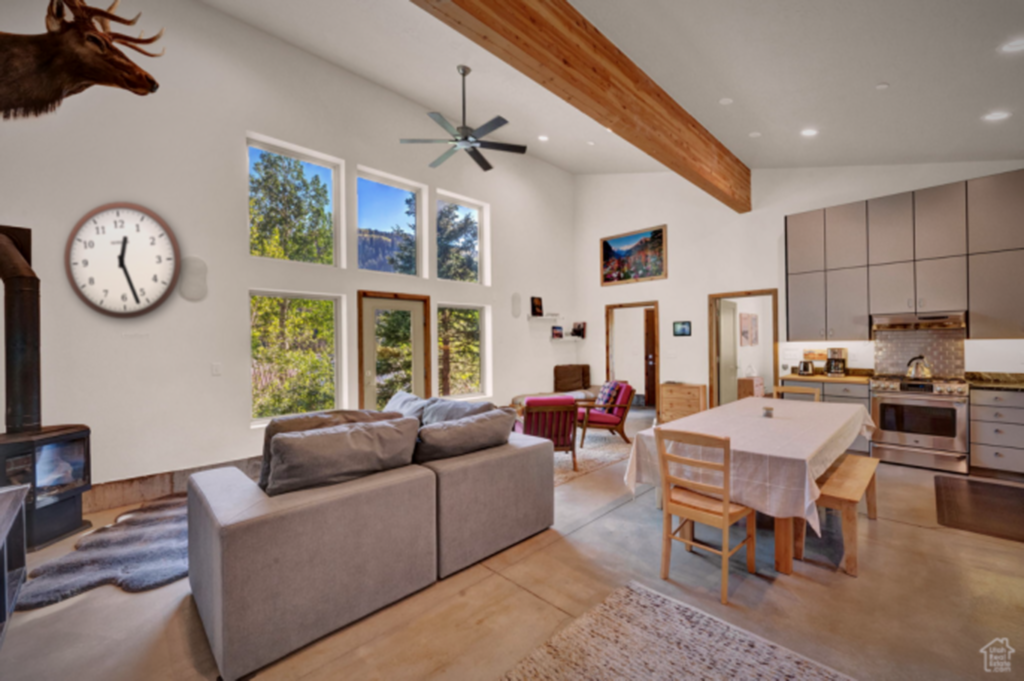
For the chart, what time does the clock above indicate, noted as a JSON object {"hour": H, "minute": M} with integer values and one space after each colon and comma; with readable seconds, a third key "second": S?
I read {"hour": 12, "minute": 27}
